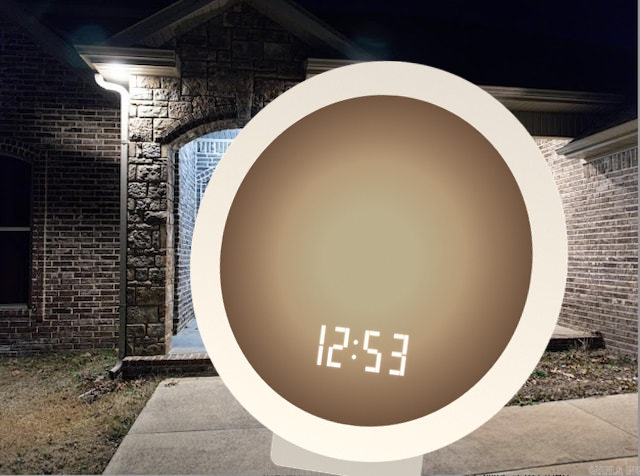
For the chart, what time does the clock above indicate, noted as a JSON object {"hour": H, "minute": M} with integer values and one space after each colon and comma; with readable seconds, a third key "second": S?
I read {"hour": 12, "minute": 53}
